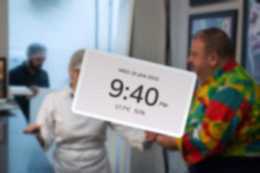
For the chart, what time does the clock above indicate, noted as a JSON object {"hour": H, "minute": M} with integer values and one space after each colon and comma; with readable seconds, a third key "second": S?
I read {"hour": 9, "minute": 40}
